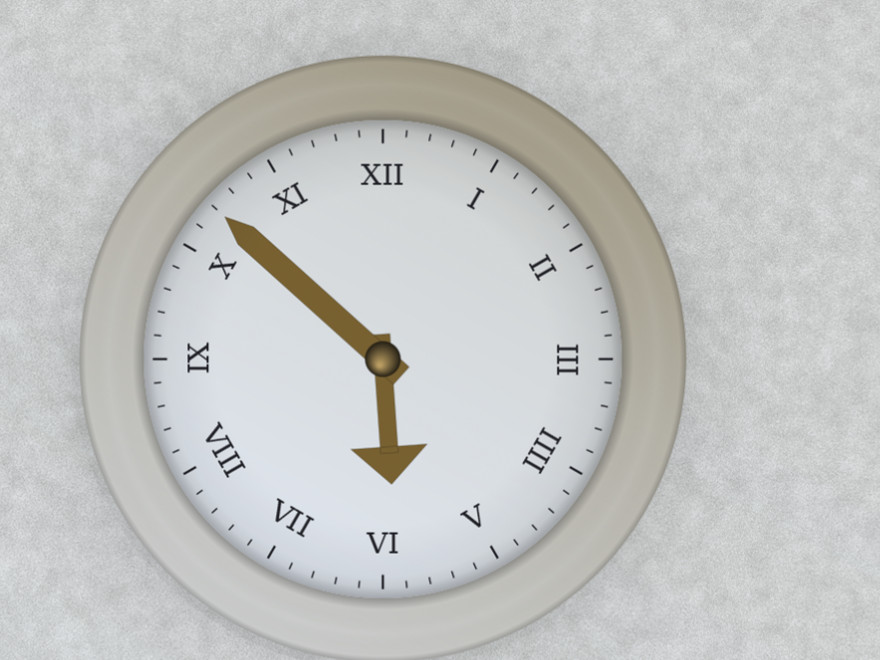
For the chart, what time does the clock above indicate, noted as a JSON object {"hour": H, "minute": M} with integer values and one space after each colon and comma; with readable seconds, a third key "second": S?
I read {"hour": 5, "minute": 52}
